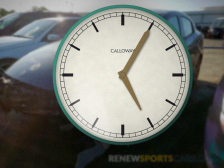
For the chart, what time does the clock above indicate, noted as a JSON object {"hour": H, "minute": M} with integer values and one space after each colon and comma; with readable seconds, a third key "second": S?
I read {"hour": 5, "minute": 5}
